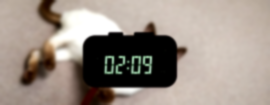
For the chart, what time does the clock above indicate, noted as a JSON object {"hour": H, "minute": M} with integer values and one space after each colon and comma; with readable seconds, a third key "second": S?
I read {"hour": 2, "minute": 9}
